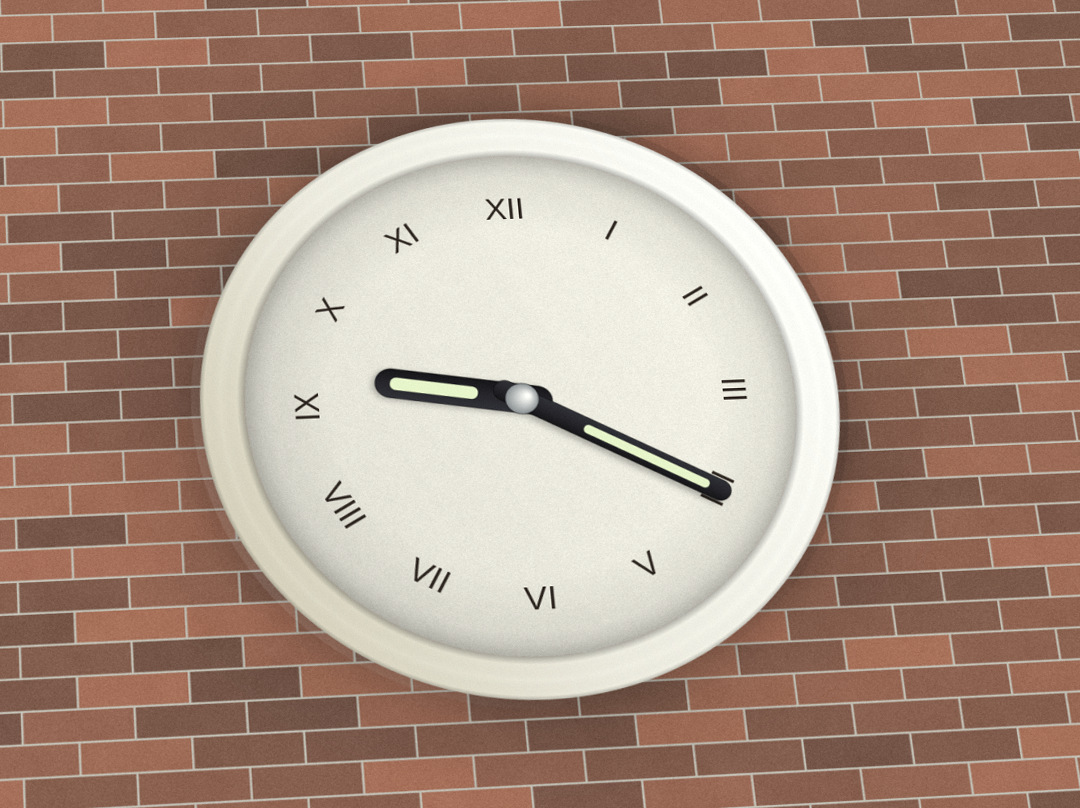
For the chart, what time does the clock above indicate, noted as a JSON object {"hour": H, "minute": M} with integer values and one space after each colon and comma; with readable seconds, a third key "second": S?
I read {"hour": 9, "minute": 20}
